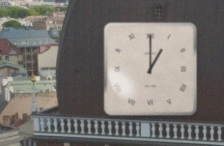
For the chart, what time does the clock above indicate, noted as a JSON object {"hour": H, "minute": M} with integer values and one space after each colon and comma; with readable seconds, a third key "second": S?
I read {"hour": 1, "minute": 0}
